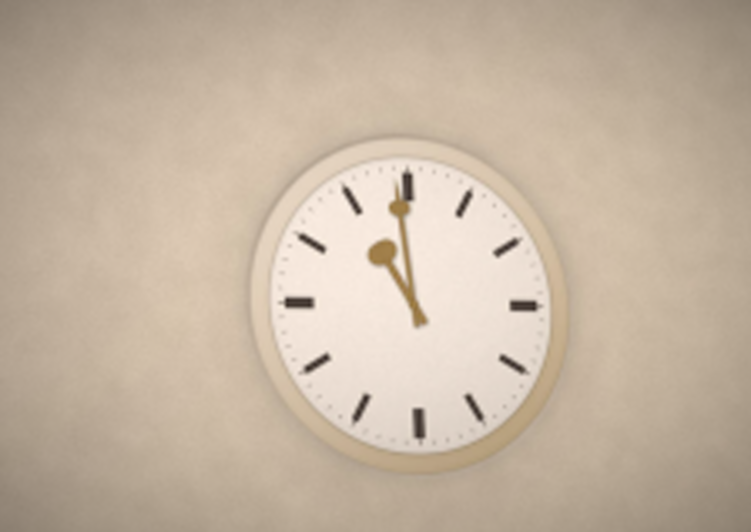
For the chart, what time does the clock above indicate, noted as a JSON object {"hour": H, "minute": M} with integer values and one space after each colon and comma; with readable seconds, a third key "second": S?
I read {"hour": 10, "minute": 59}
